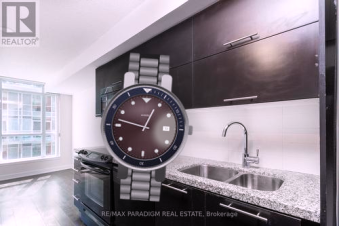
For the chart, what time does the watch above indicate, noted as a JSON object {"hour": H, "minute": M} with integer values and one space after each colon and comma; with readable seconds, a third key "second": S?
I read {"hour": 12, "minute": 47}
